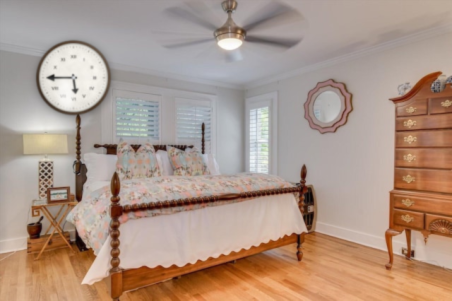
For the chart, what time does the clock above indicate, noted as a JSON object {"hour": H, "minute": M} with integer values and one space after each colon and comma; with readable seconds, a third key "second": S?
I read {"hour": 5, "minute": 45}
